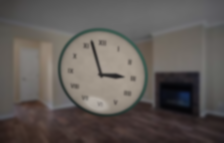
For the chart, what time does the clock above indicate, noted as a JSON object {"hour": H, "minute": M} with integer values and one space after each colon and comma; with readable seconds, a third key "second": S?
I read {"hour": 2, "minute": 57}
